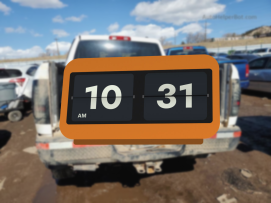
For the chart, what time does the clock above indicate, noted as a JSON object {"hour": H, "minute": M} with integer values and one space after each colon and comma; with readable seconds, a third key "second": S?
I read {"hour": 10, "minute": 31}
